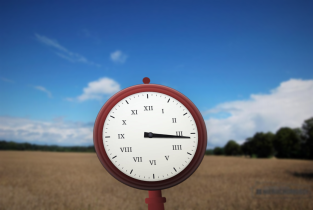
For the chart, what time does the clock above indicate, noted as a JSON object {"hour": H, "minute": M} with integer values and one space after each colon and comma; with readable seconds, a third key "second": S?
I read {"hour": 3, "minute": 16}
